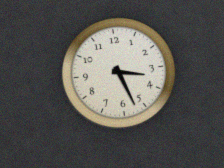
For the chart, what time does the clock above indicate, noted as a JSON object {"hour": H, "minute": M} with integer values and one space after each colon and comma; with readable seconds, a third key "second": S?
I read {"hour": 3, "minute": 27}
